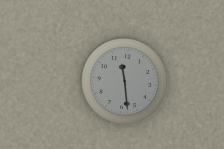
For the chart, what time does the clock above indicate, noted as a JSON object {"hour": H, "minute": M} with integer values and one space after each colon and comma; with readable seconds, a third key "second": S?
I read {"hour": 11, "minute": 28}
